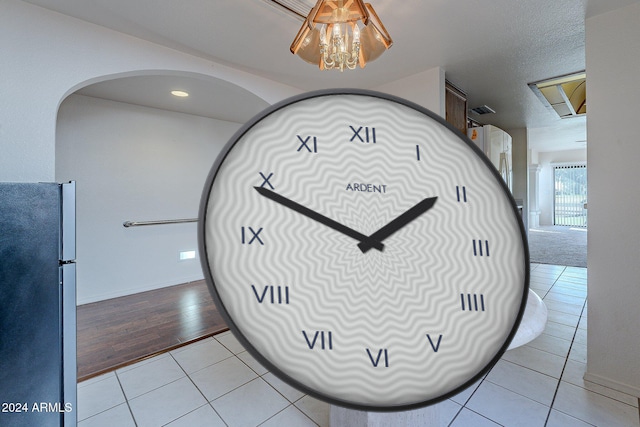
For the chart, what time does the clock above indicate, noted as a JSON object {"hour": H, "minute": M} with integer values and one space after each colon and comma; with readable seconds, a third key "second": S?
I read {"hour": 1, "minute": 49}
